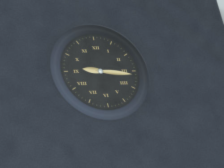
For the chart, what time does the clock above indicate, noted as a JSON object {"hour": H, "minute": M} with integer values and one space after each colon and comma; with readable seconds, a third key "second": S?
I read {"hour": 9, "minute": 16}
